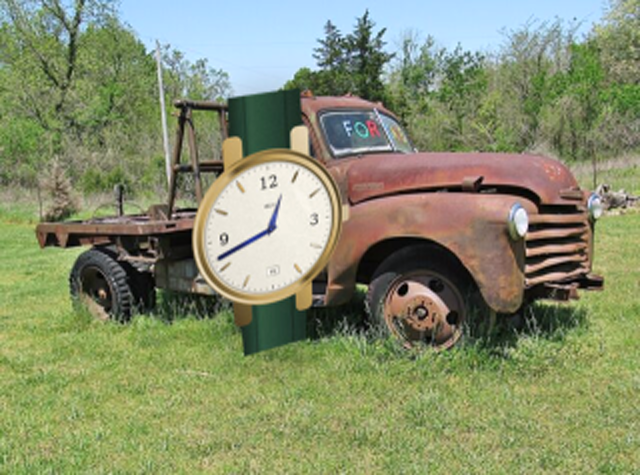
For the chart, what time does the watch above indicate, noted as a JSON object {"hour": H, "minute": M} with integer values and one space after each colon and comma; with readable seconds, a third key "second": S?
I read {"hour": 12, "minute": 42}
